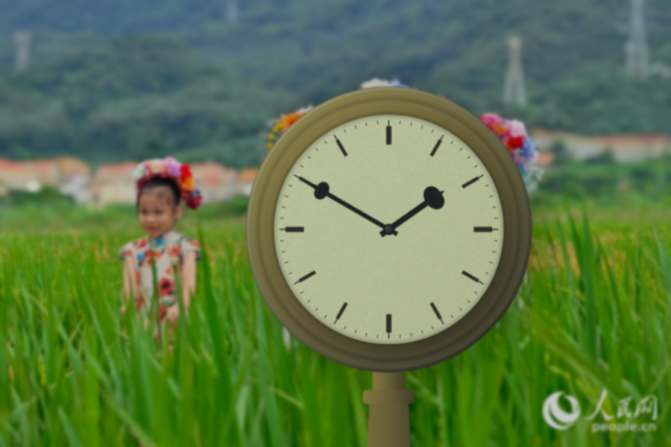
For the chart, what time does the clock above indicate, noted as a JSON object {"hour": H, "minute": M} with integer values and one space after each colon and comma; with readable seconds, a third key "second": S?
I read {"hour": 1, "minute": 50}
